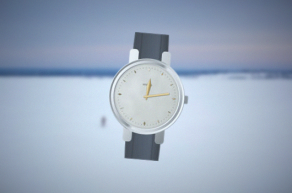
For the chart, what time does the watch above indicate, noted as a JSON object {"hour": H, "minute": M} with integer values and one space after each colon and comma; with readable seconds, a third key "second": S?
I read {"hour": 12, "minute": 13}
